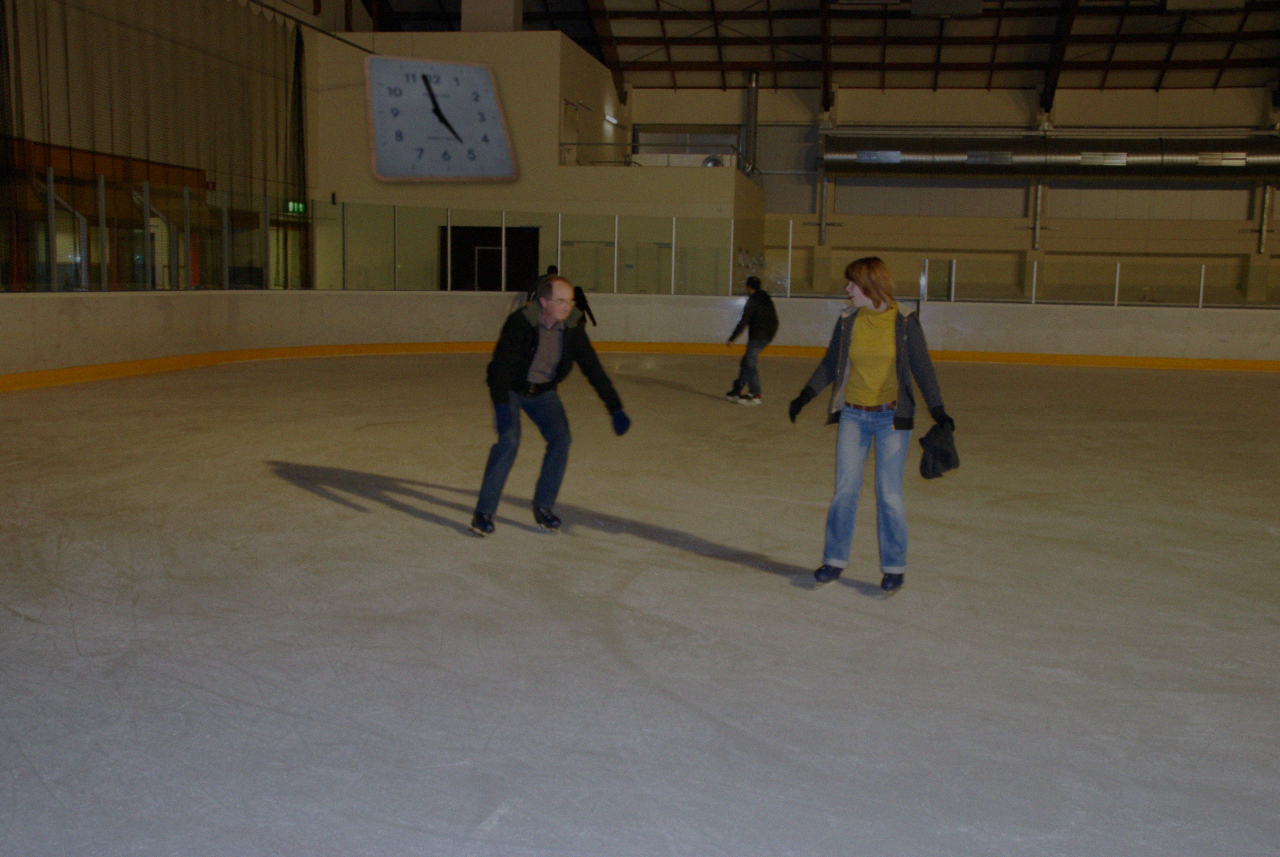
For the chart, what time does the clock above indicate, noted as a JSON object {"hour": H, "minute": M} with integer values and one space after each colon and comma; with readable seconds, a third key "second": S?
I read {"hour": 4, "minute": 58}
